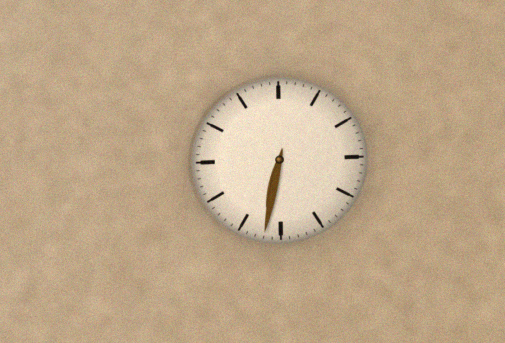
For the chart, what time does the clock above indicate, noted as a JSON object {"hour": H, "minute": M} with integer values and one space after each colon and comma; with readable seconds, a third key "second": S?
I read {"hour": 6, "minute": 32}
